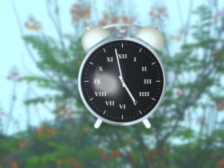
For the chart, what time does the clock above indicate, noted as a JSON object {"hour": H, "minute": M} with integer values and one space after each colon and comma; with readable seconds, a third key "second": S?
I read {"hour": 4, "minute": 58}
